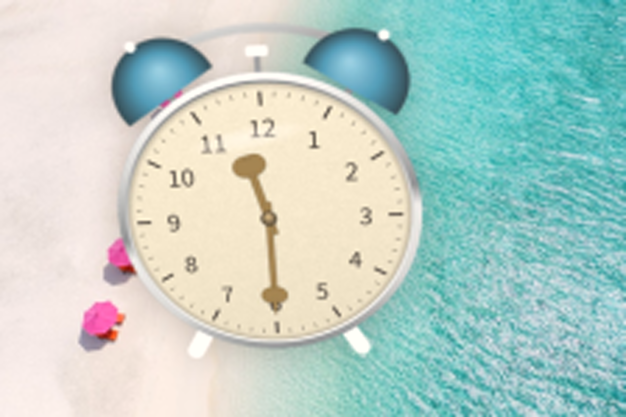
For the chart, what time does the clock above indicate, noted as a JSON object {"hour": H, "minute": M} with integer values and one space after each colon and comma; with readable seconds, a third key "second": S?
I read {"hour": 11, "minute": 30}
